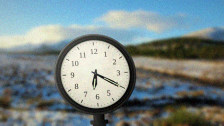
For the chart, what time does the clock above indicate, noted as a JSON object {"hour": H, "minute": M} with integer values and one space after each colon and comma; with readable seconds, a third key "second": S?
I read {"hour": 6, "minute": 20}
